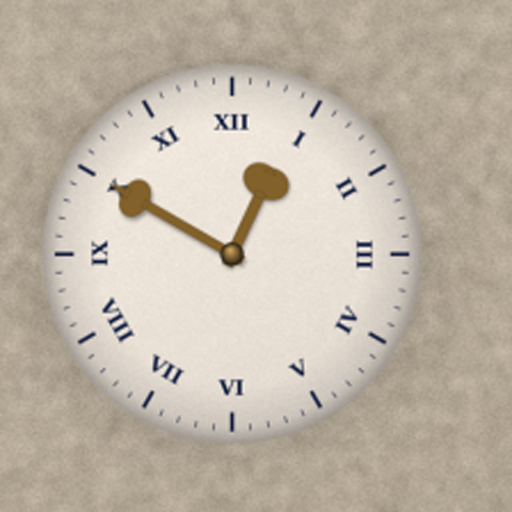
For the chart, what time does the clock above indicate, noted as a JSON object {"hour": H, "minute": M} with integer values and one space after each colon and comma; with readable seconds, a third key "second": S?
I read {"hour": 12, "minute": 50}
